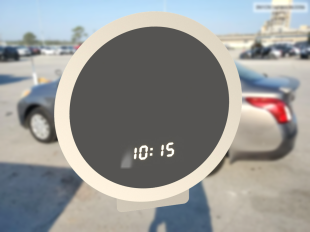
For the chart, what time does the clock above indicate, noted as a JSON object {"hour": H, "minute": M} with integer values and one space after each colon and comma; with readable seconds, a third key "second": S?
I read {"hour": 10, "minute": 15}
